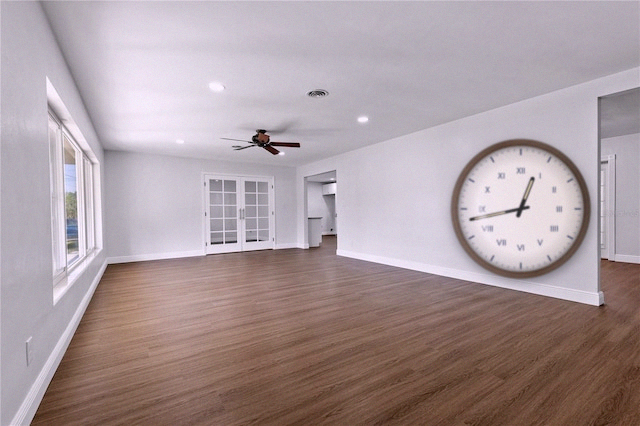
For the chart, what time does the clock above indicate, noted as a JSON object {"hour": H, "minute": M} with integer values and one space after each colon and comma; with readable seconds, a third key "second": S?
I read {"hour": 12, "minute": 43}
